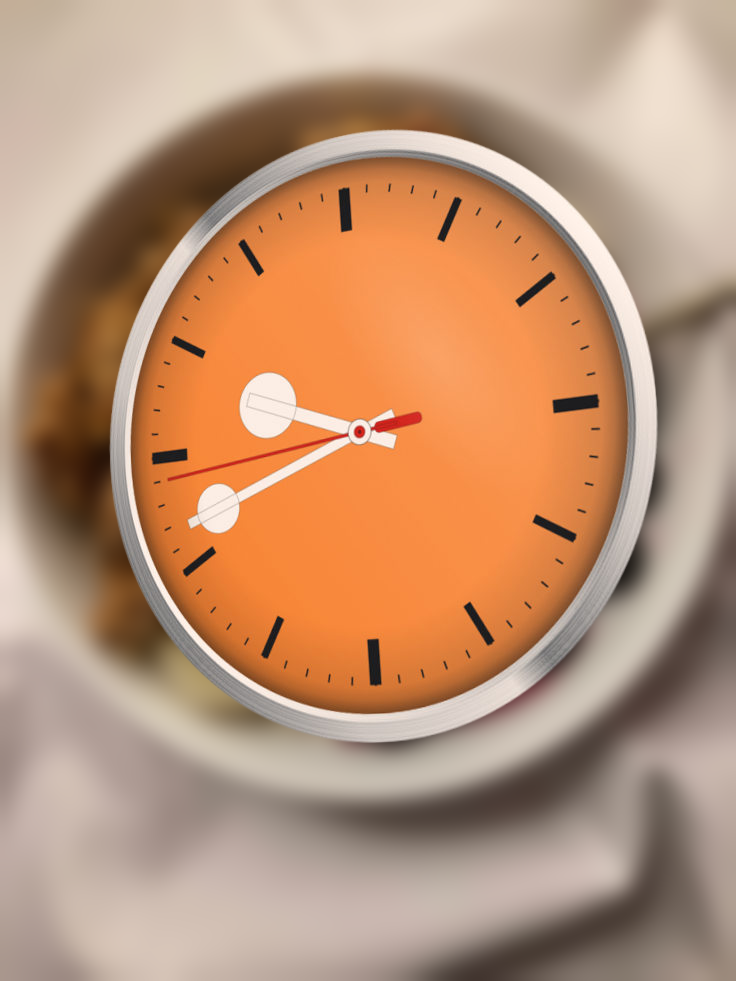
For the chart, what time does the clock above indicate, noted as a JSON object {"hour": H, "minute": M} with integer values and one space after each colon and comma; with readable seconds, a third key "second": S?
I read {"hour": 9, "minute": 41, "second": 44}
